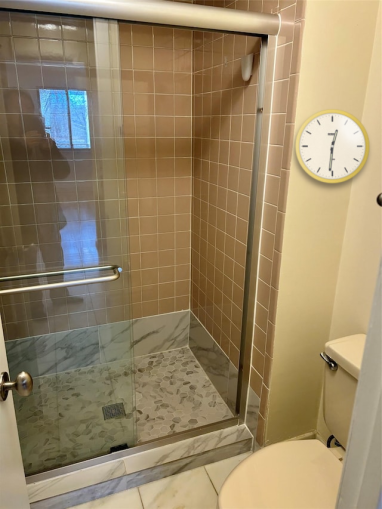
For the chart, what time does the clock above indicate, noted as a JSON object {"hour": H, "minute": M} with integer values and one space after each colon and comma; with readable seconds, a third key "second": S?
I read {"hour": 12, "minute": 31}
